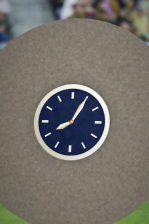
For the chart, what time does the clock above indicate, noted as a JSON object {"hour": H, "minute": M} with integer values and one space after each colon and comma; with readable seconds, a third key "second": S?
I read {"hour": 8, "minute": 5}
